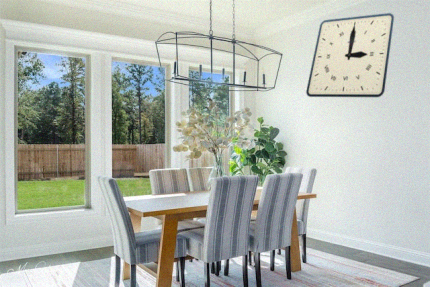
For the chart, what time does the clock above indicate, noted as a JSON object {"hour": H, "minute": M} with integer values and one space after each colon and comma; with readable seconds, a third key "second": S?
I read {"hour": 3, "minute": 0}
